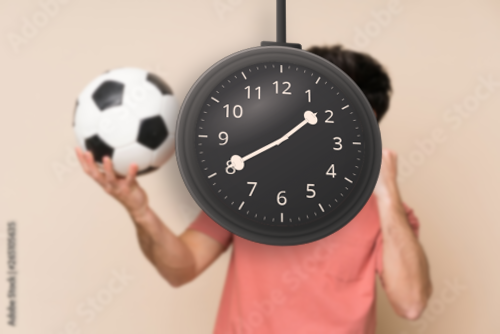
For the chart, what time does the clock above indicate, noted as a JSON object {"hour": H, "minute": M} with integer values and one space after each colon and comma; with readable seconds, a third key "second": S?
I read {"hour": 1, "minute": 40}
